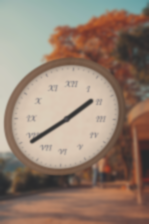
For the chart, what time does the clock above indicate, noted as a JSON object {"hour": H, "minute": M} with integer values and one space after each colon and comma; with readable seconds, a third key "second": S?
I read {"hour": 1, "minute": 39}
